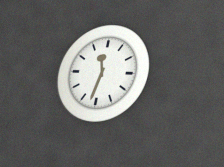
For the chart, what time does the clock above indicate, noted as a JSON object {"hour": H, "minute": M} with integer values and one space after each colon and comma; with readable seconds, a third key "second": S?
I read {"hour": 11, "minute": 32}
